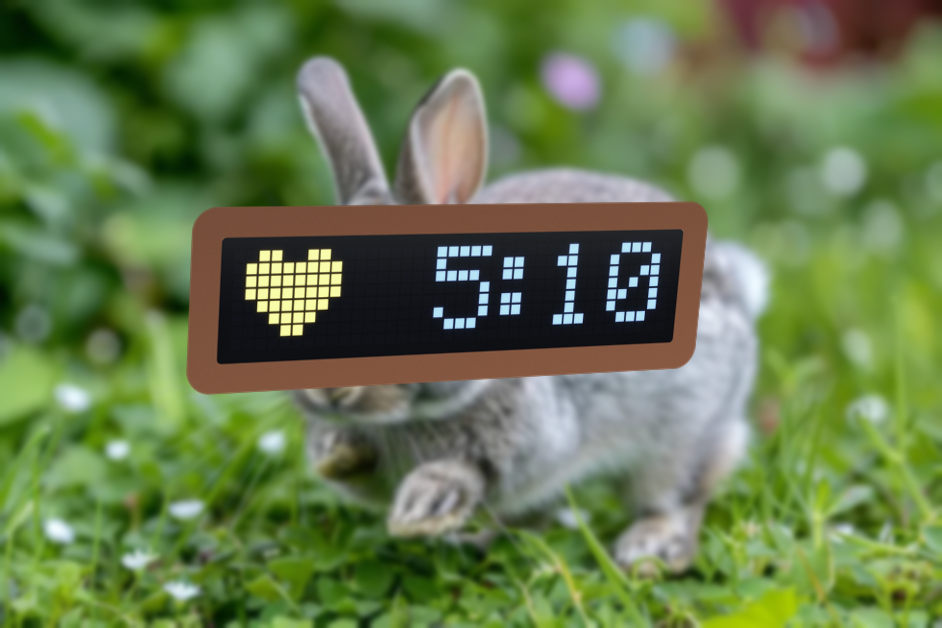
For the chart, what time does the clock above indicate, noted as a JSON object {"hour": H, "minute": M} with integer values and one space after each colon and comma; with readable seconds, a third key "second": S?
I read {"hour": 5, "minute": 10}
